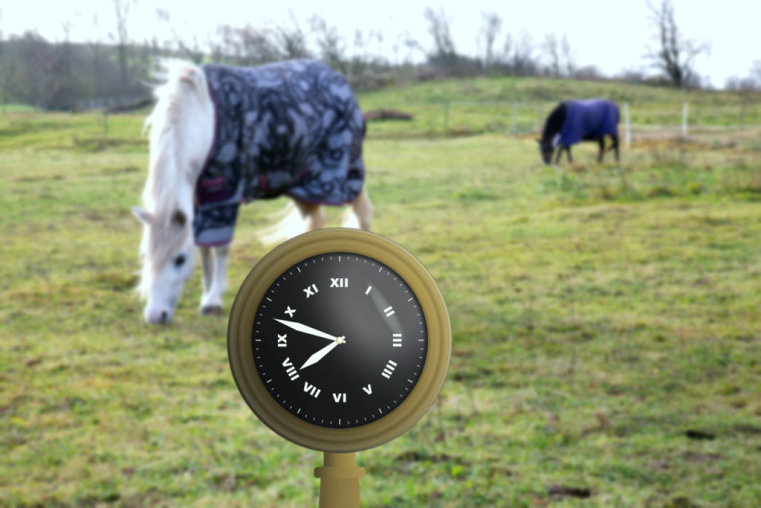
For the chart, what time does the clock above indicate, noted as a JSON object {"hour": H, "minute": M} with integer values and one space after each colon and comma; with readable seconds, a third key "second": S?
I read {"hour": 7, "minute": 48}
